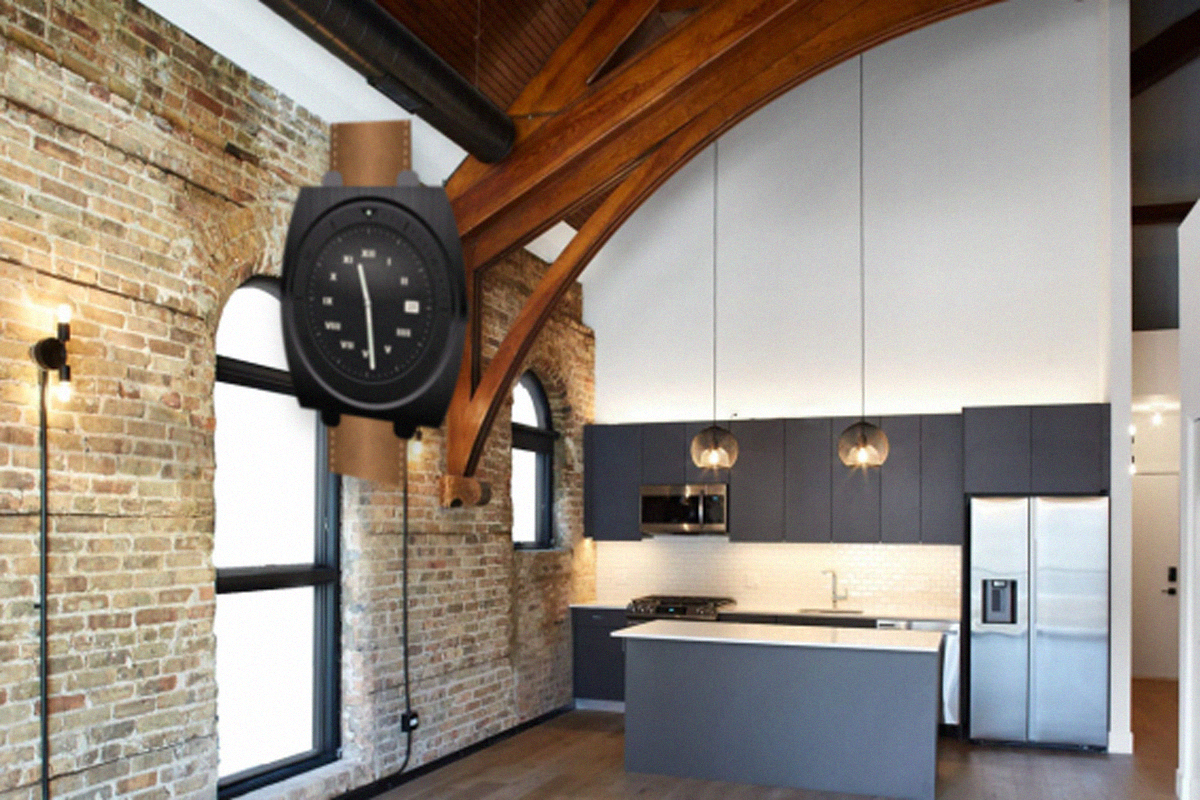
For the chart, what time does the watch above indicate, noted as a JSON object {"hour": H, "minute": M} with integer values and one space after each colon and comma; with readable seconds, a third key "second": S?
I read {"hour": 11, "minute": 29}
